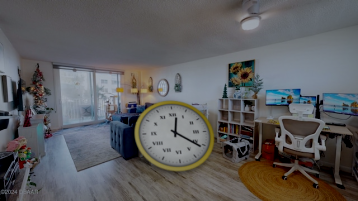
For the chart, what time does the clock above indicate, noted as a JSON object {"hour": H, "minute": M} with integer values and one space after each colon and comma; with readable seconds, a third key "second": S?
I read {"hour": 12, "minute": 21}
